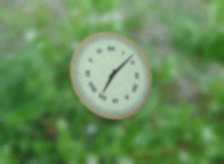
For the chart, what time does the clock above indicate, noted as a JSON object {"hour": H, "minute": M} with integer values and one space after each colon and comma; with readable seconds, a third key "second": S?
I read {"hour": 7, "minute": 8}
